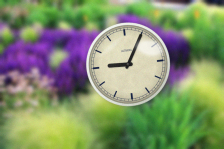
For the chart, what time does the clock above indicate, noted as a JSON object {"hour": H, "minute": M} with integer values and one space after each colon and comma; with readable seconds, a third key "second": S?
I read {"hour": 9, "minute": 5}
